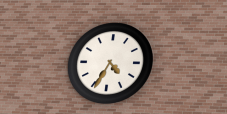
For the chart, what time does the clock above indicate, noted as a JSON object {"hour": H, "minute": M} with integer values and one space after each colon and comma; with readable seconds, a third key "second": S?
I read {"hour": 4, "minute": 34}
